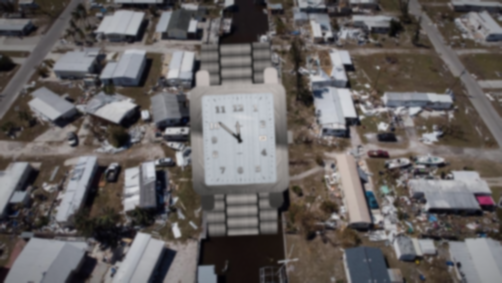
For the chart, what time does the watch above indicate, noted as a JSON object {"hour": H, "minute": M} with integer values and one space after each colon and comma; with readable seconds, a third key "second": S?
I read {"hour": 11, "minute": 52}
